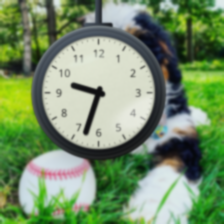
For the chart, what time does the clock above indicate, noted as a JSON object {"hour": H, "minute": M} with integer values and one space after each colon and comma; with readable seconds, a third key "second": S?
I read {"hour": 9, "minute": 33}
